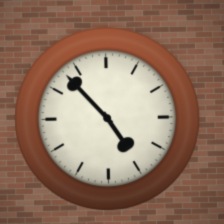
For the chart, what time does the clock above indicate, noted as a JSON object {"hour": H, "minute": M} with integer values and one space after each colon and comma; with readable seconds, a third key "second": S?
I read {"hour": 4, "minute": 53}
